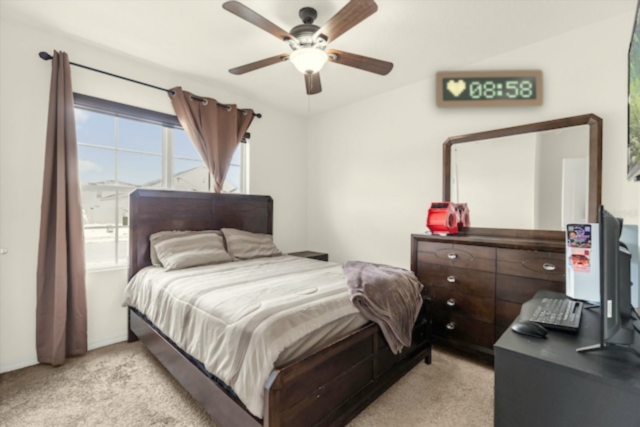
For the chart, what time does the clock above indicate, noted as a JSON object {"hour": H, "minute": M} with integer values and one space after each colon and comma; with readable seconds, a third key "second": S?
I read {"hour": 8, "minute": 58}
